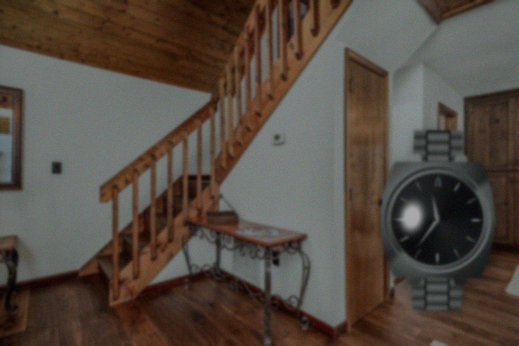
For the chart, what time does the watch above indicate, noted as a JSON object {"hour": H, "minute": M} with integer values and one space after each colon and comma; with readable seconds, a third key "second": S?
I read {"hour": 11, "minute": 36}
